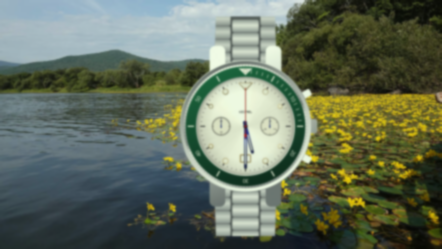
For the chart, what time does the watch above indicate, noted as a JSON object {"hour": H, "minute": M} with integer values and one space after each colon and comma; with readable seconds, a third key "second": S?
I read {"hour": 5, "minute": 30}
